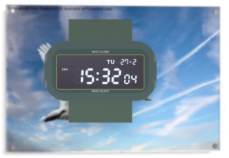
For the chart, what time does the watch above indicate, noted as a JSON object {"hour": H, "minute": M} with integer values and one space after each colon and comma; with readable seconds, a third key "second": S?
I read {"hour": 15, "minute": 32, "second": 4}
